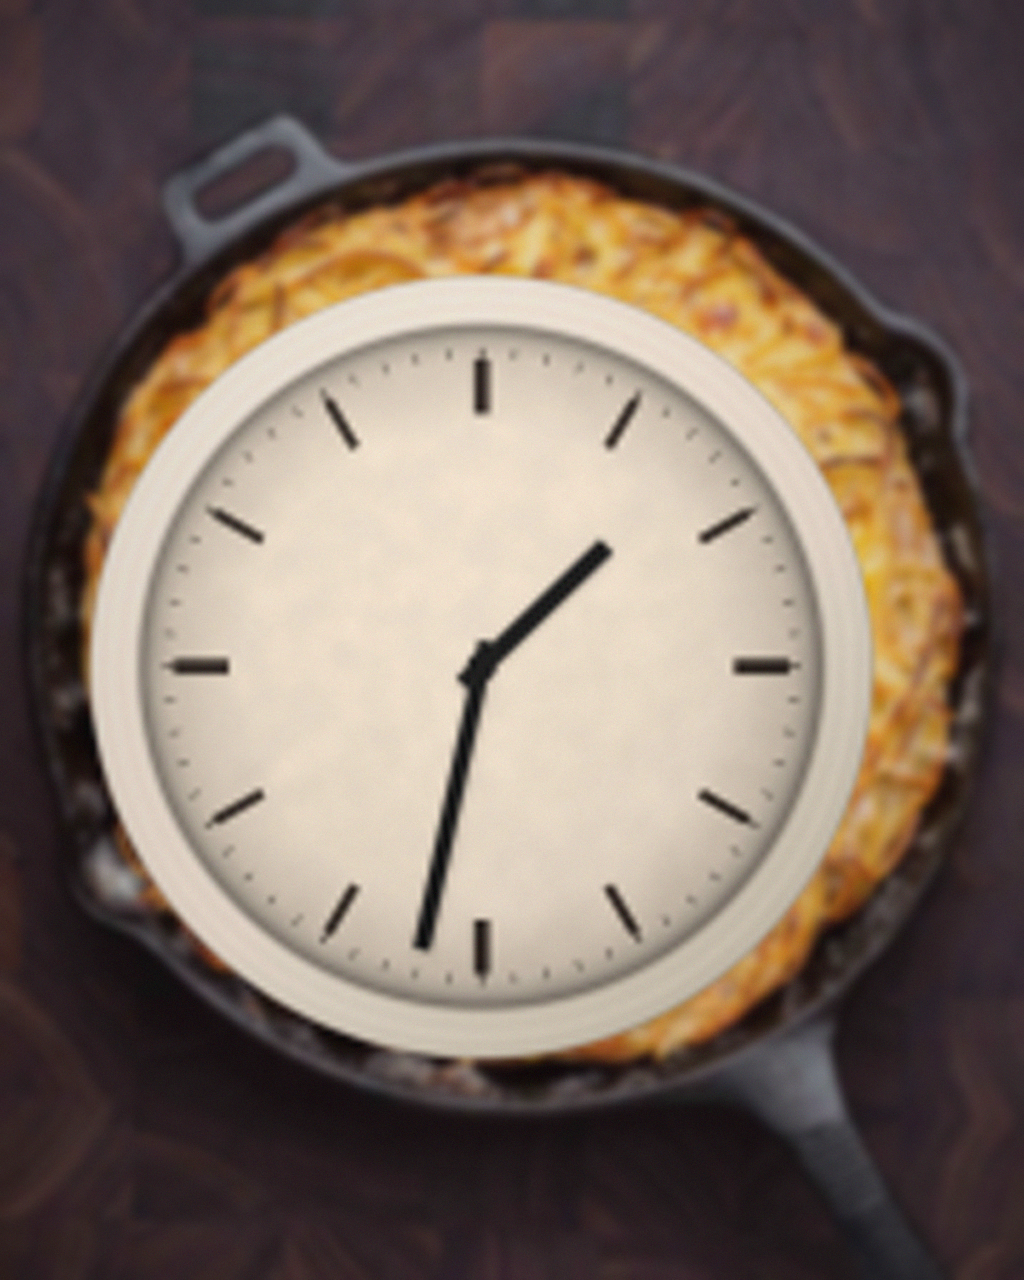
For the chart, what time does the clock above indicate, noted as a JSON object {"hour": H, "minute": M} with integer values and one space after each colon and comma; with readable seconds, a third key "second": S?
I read {"hour": 1, "minute": 32}
